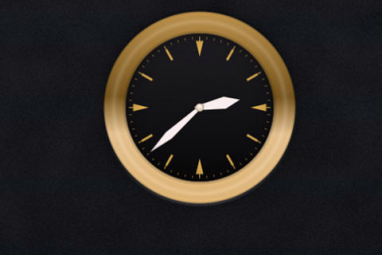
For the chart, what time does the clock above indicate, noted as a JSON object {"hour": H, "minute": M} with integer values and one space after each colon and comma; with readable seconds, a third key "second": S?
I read {"hour": 2, "minute": 38}
